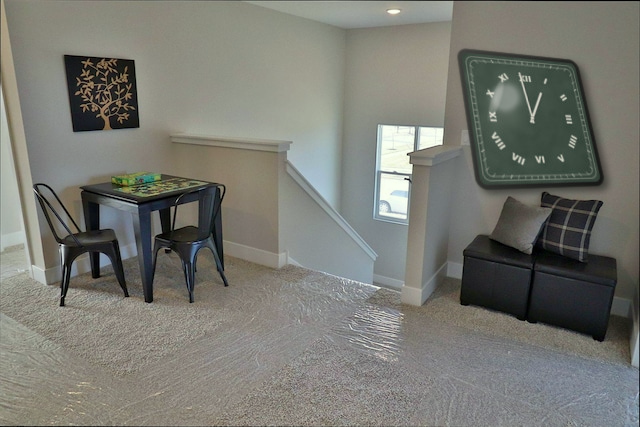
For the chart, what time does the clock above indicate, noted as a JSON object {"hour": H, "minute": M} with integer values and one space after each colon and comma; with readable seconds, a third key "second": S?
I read {"hour": 12, "minute": 59}
